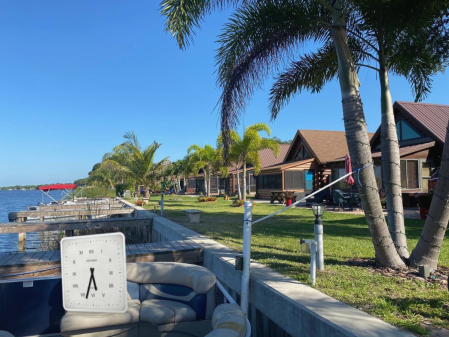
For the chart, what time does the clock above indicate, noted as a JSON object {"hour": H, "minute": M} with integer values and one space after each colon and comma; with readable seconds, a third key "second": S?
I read {"hour": 5, "minute": 33}
